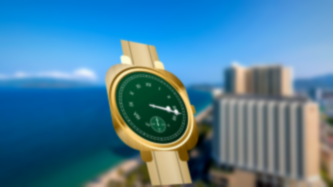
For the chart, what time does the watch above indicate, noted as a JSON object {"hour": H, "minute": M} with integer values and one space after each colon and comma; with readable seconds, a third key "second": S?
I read {"hour": 3, "minute": 17}
